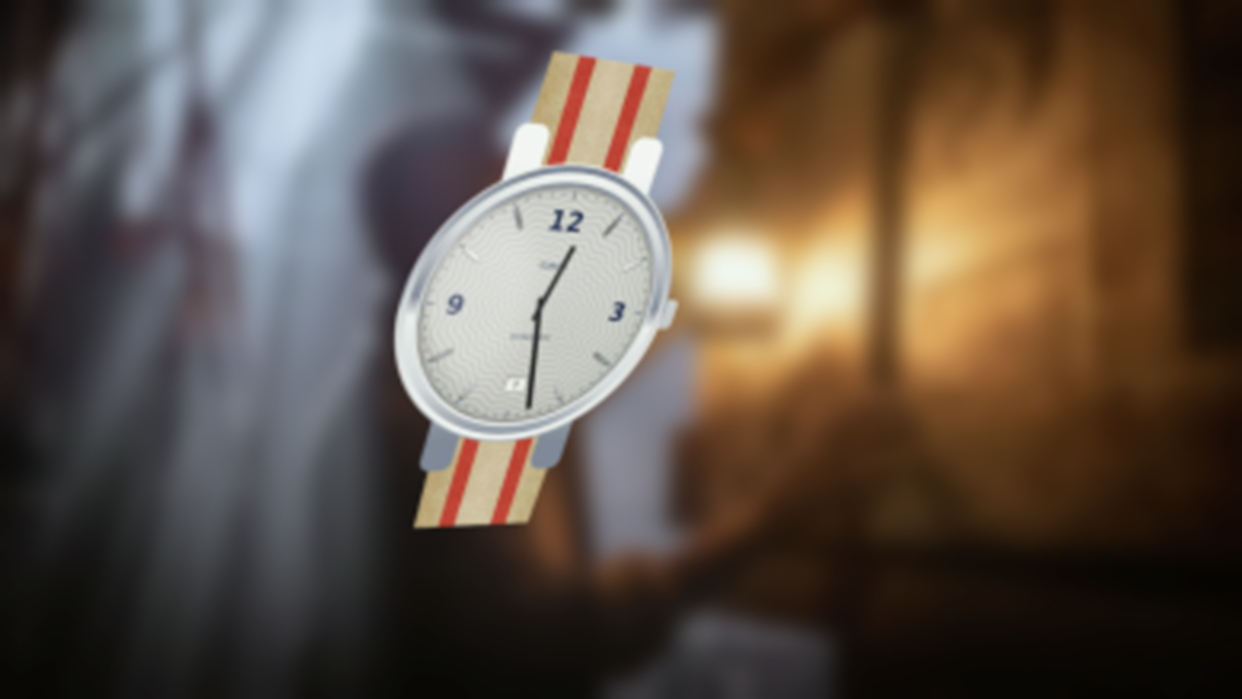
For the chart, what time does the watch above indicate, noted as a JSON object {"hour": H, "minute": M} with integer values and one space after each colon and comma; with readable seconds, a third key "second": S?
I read {"hour": 12, "minute": 28}
